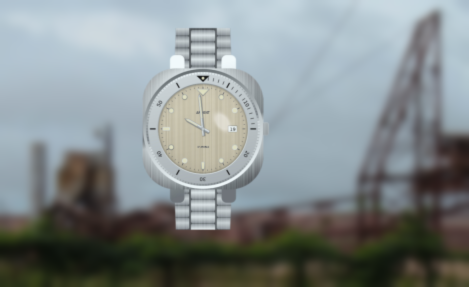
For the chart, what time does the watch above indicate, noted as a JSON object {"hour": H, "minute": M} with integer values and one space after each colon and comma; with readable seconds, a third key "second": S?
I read {"hour": 9, "minute": 59}
